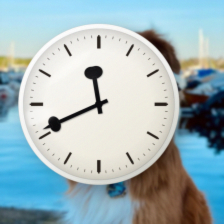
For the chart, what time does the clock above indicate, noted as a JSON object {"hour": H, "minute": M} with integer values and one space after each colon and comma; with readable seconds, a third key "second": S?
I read {"hour": 11, "minute": 41}
